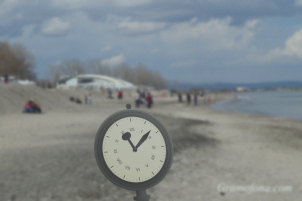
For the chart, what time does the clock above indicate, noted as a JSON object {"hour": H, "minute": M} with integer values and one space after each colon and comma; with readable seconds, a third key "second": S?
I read {"hour": 11, "minute": 8}
